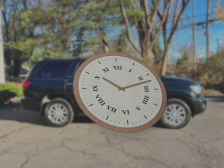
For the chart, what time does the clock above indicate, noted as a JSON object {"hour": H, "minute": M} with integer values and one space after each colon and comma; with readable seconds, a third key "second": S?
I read {"hour": 10, "minute": 12}
